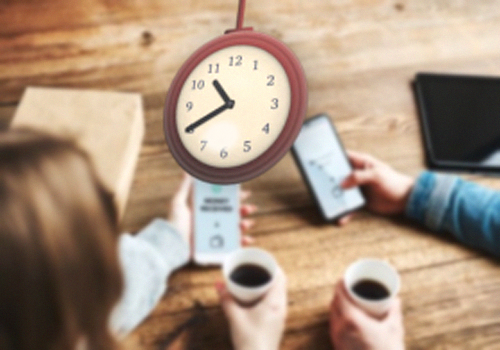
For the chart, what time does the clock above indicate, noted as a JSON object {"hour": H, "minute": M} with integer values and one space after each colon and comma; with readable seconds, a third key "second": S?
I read {"hour": 10, "minute": 40}
